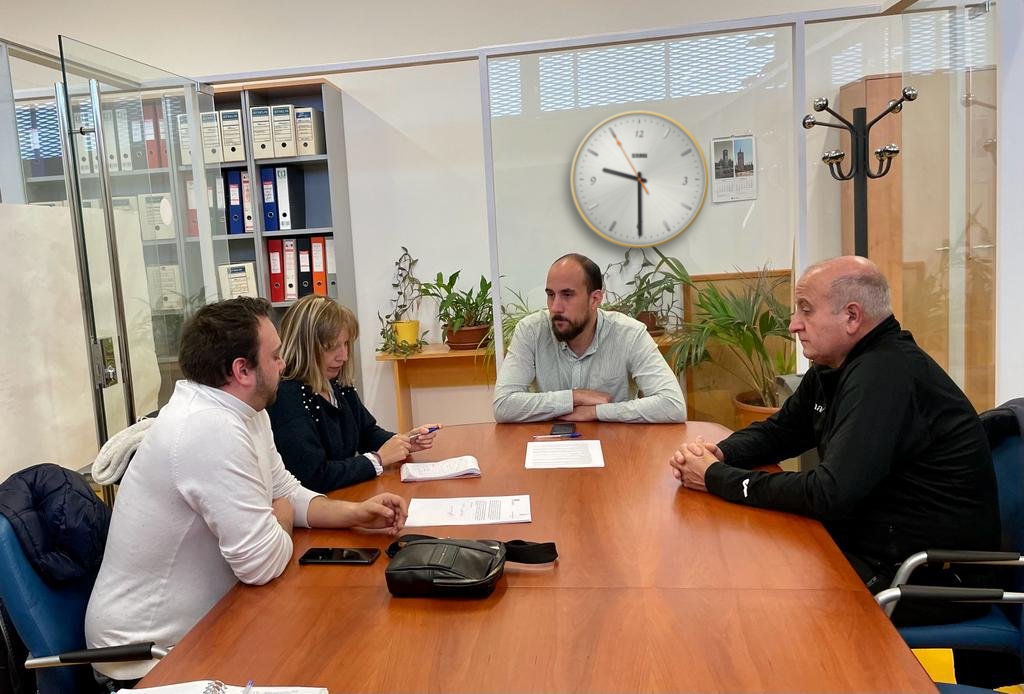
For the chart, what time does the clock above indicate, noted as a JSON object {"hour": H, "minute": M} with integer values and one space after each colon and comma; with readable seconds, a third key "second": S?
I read {"hour": 9, "minute": 29, "second": 55}
